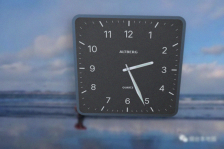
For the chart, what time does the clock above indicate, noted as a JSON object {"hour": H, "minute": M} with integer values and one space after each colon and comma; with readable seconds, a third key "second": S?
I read {"hour": 2, "minute": 26}
